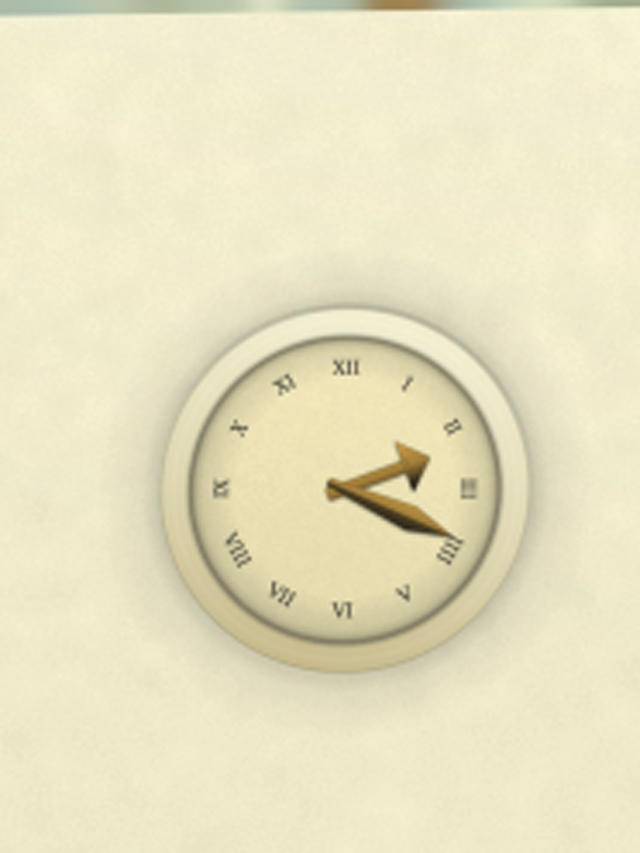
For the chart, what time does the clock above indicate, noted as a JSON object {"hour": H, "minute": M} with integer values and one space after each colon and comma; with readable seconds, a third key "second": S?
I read {"hour": 2, "minute": 19}
